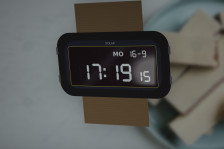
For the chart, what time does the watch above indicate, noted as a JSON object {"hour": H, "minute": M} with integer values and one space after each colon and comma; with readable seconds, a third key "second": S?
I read {"hour": 17, "minute": 19, "second": 15}
